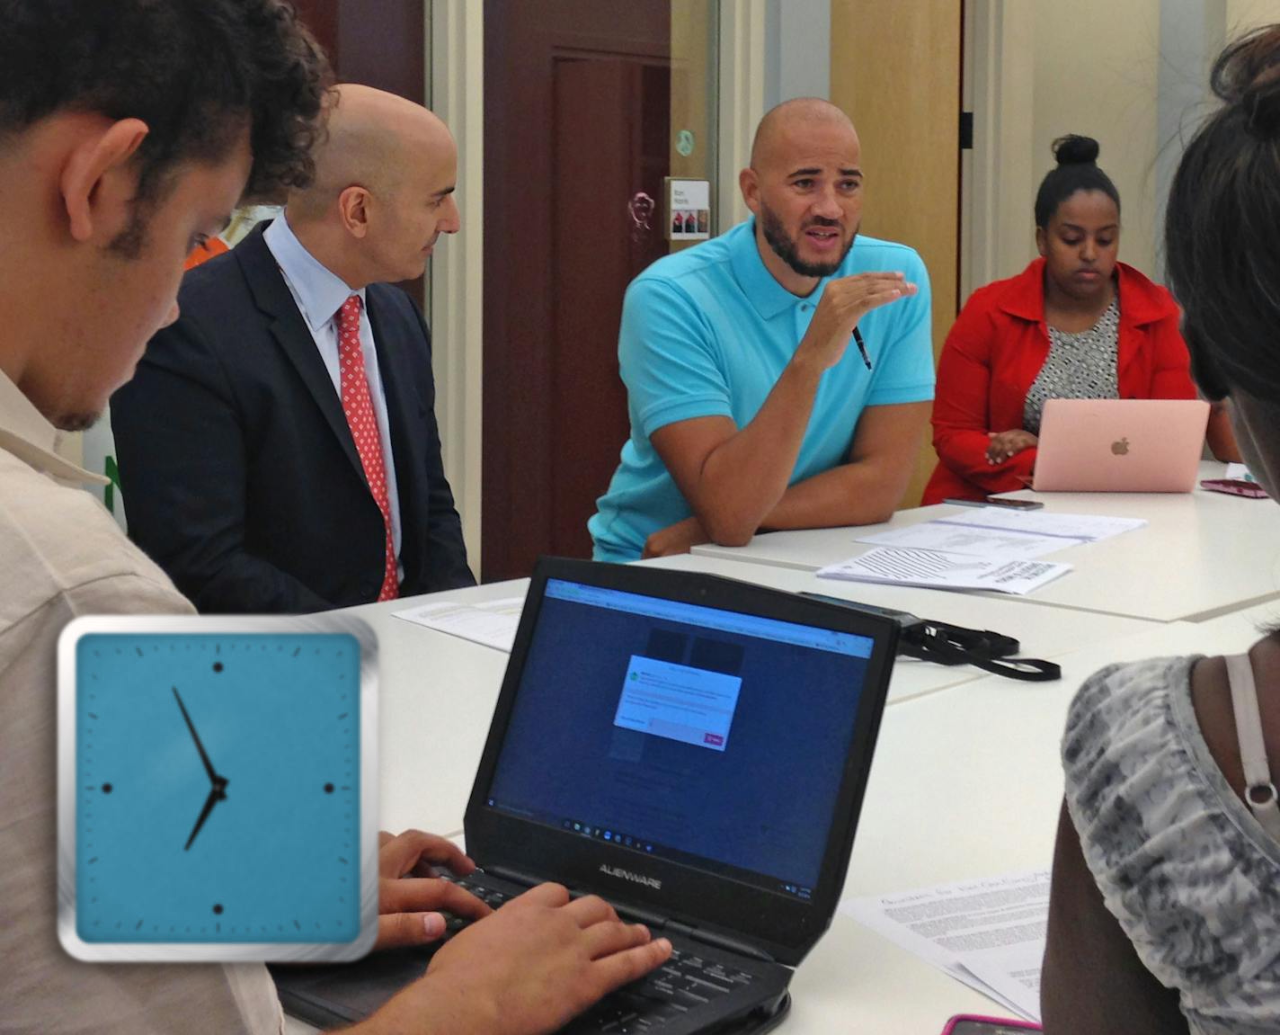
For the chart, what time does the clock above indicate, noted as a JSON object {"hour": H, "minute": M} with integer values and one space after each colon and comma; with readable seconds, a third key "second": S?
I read {"hour": 6, "minute": 56}
